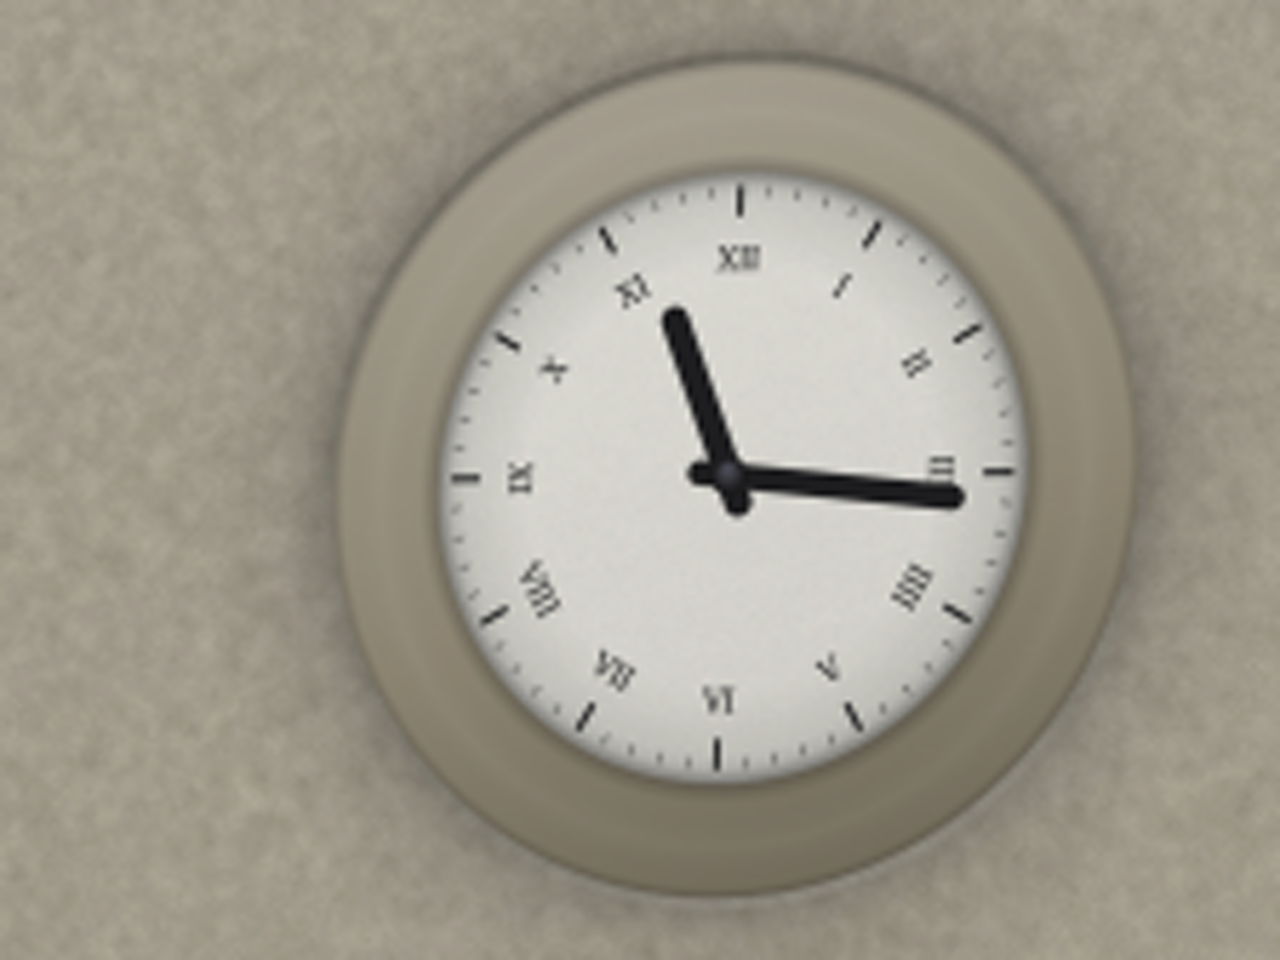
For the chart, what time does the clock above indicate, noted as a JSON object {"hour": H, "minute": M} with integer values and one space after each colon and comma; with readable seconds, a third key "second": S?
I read {"hour": 11, "minute": 16}
